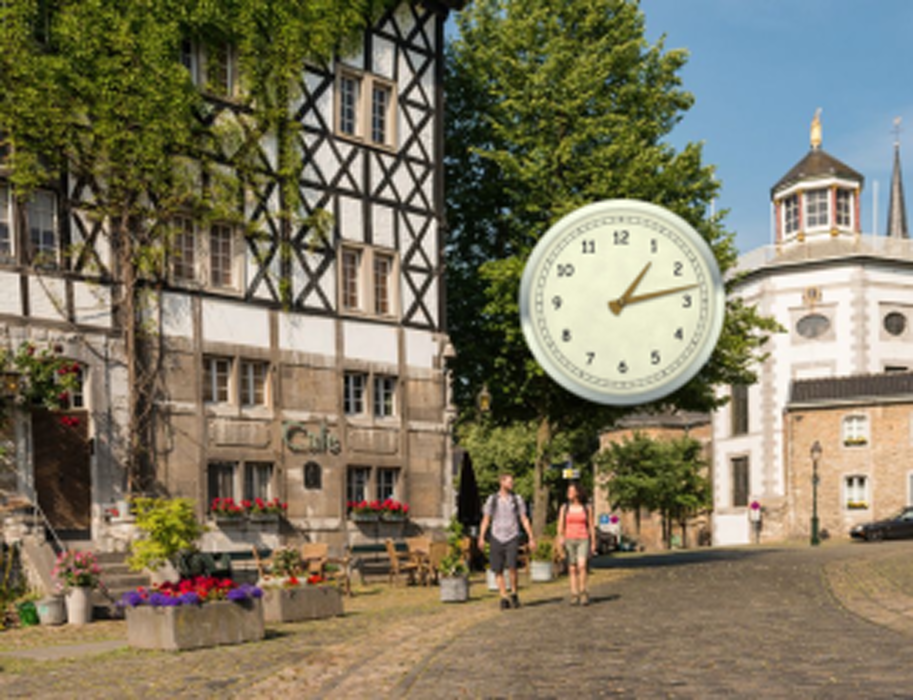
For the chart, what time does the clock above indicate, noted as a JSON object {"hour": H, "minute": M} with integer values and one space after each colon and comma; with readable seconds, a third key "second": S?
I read {"hour": 1, "minute": 13}
